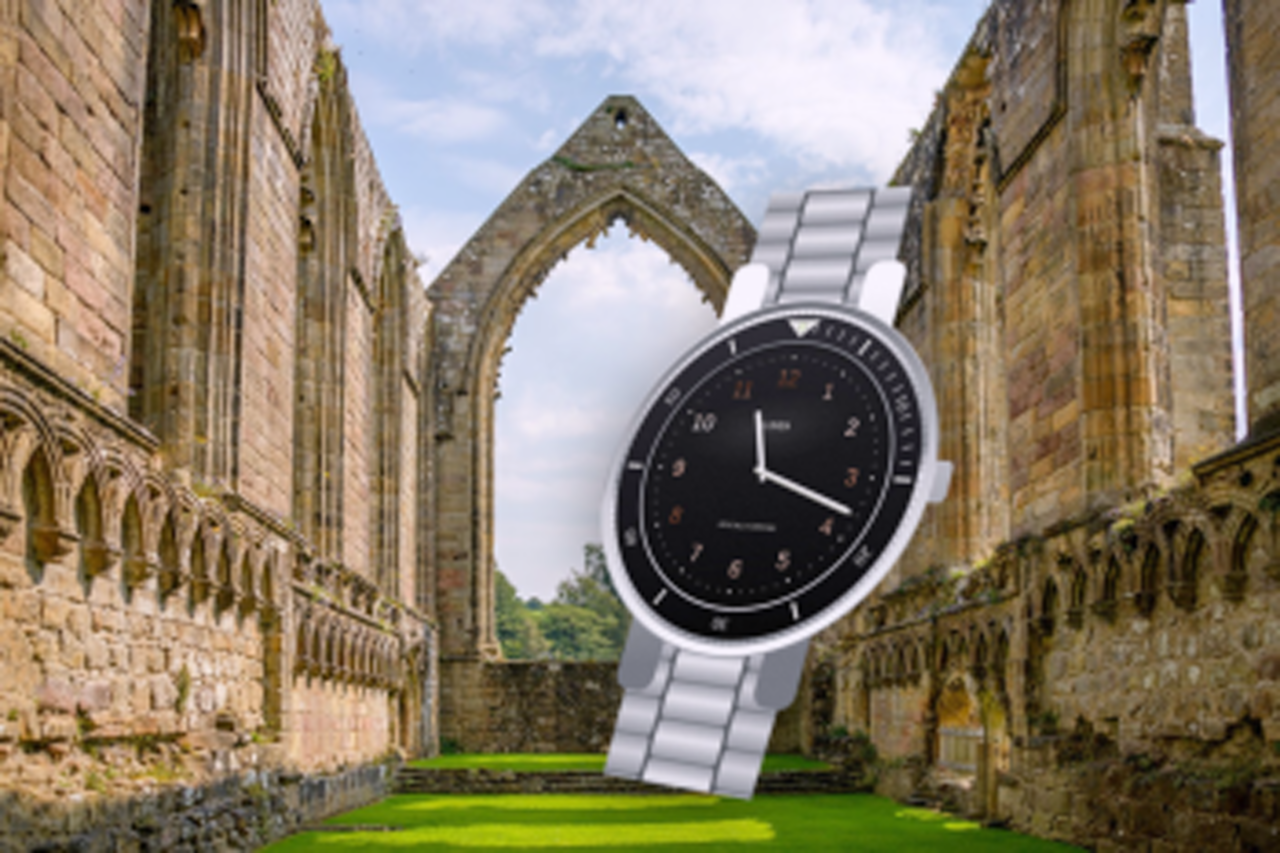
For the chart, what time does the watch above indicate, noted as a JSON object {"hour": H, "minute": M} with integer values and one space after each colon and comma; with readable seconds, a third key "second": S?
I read {"hour": 11, "minute": 18}
